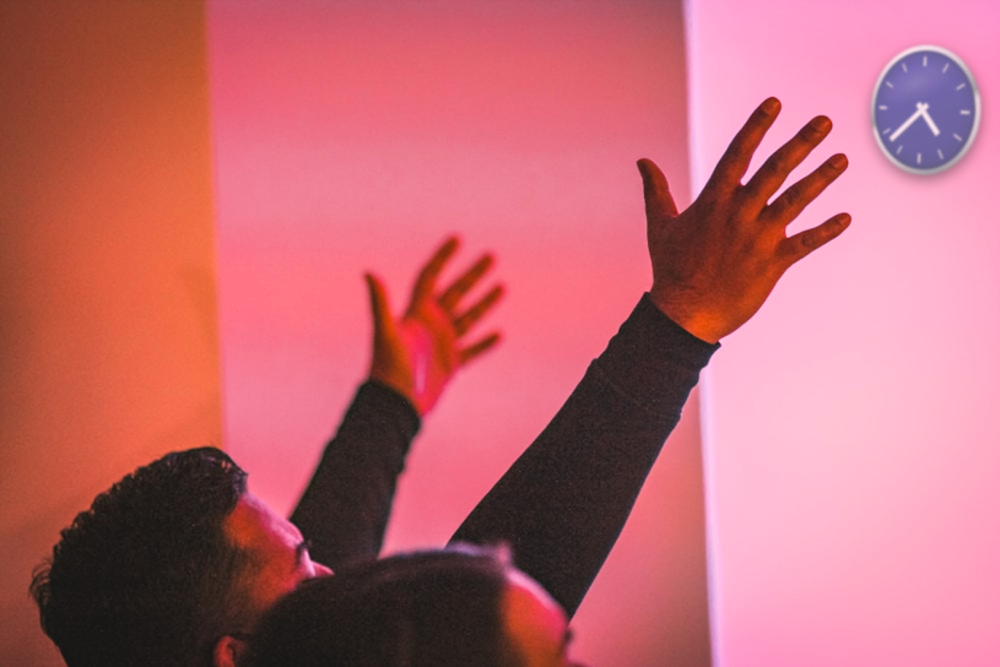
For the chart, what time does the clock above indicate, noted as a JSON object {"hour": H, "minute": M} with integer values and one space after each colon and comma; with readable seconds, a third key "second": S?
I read {"hour": 4, "minute": 38}
